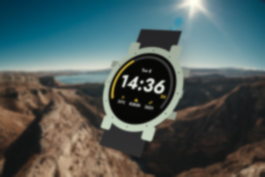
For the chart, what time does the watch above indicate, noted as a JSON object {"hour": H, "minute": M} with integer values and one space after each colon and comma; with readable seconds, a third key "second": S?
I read {"hour": 14, "minute": 36}
